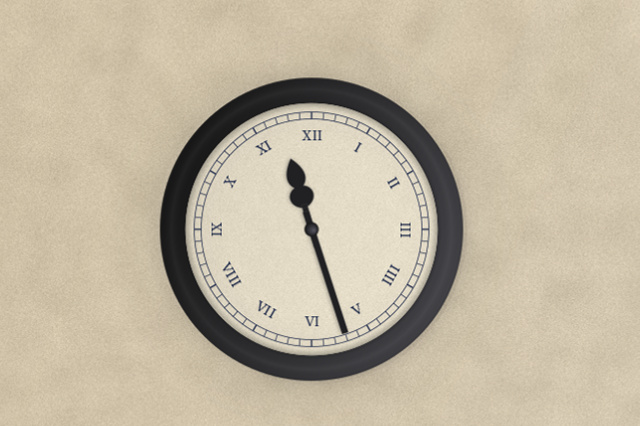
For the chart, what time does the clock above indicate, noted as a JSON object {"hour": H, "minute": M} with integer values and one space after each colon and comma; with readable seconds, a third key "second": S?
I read {"hour": 11, "minute": 27}
